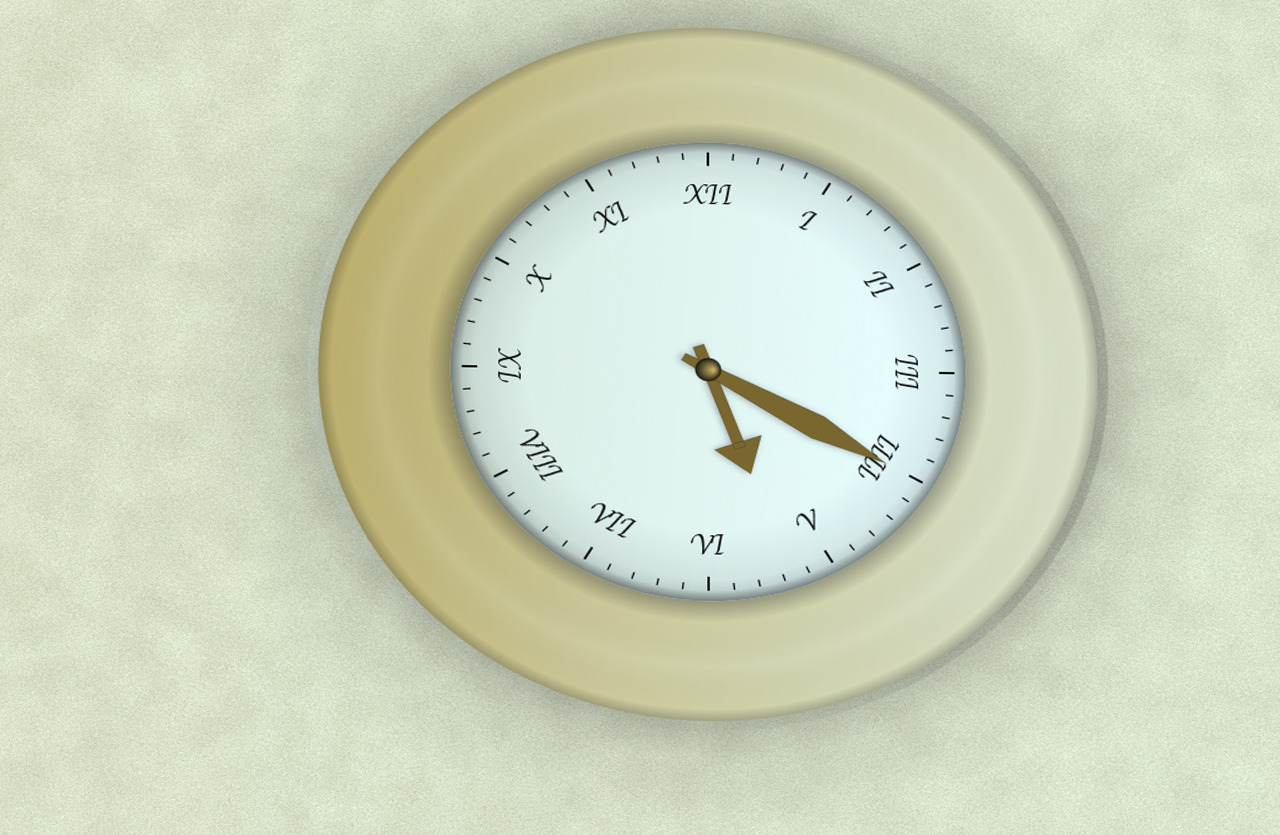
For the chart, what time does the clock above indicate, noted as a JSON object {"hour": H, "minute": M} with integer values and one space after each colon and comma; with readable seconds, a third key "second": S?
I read {"hour": 5, "minute": 20}
